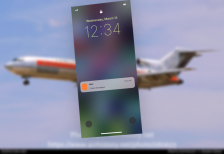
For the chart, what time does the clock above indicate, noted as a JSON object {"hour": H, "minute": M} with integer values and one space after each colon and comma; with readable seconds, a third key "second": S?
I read {"hour": 12, "minute": 34}
